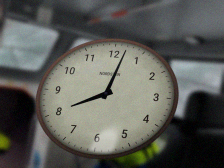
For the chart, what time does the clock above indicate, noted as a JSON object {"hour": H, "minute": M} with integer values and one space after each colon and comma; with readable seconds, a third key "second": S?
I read {"hour": 8, "minute": 2}
